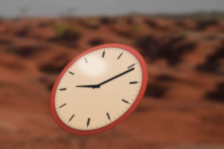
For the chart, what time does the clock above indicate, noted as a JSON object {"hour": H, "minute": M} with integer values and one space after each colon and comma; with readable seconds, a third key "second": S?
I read {"hour": 9, "minute": 11}
